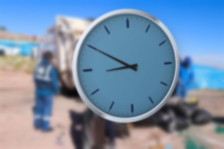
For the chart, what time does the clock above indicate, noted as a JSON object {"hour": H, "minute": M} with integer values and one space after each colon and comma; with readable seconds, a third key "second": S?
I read {"hour": 8, "minute": 50}
